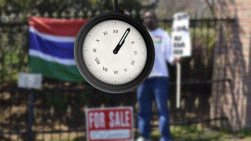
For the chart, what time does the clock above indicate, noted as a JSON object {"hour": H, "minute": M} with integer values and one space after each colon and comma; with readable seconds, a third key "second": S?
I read {"hour": 1, "minute": 5}
